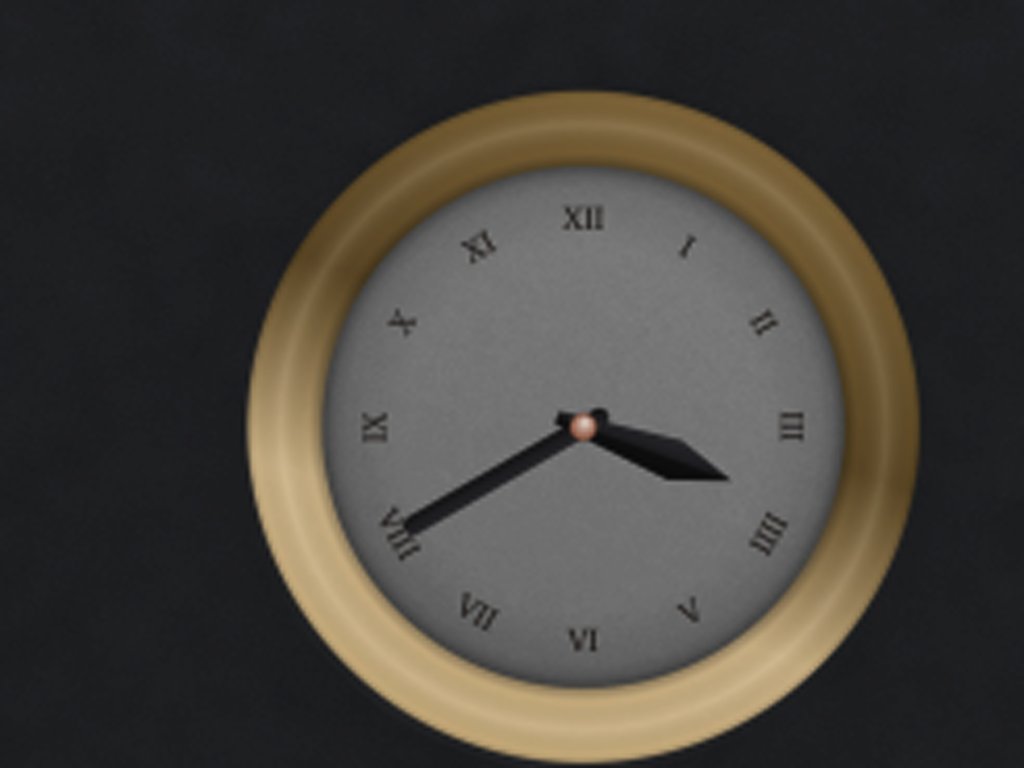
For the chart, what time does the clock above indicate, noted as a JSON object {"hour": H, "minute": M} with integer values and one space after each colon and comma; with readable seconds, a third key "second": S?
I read {"hour": 3, "minute": 40}
